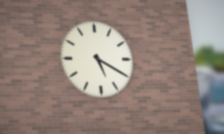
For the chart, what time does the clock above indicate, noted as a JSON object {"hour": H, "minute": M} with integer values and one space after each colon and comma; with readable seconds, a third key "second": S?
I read {"hour": 5, "minute": 20}
